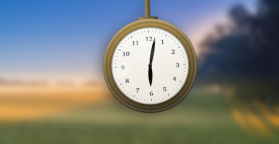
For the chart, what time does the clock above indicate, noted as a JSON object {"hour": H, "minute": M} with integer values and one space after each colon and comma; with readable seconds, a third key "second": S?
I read {"hour": 6, "minute": 2}
